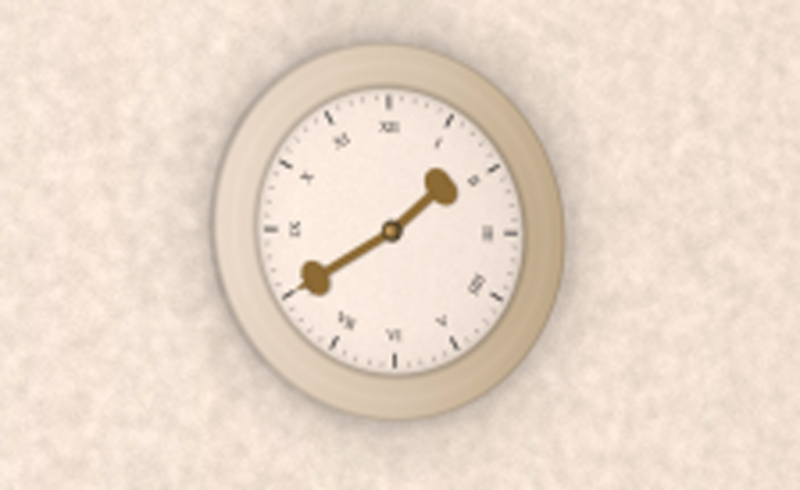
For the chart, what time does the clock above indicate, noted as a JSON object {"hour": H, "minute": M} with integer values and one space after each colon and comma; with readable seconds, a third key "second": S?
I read {"hour": 1, "minute": 40}
